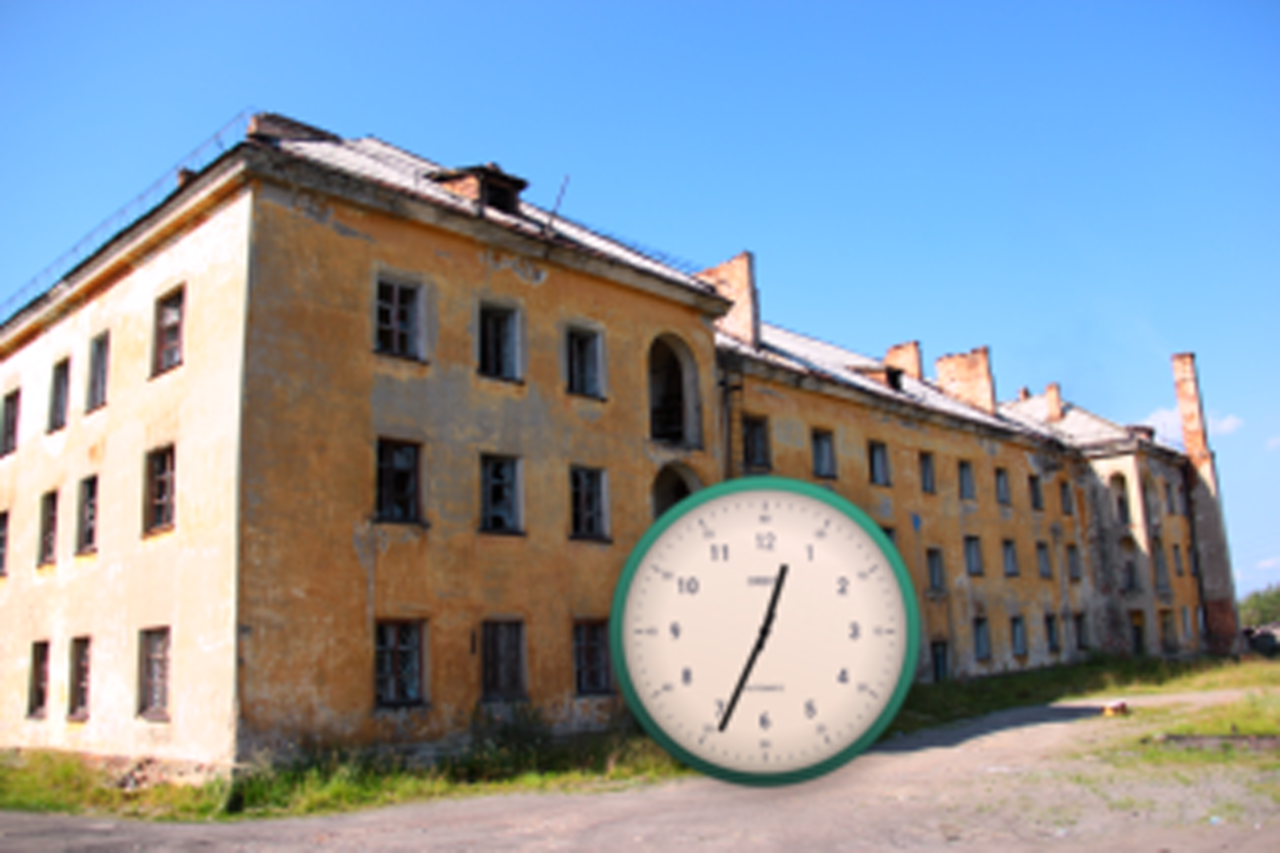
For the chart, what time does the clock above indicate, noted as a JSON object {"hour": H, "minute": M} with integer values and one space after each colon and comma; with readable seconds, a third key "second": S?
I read {"hour": 12, "minute": 34}
